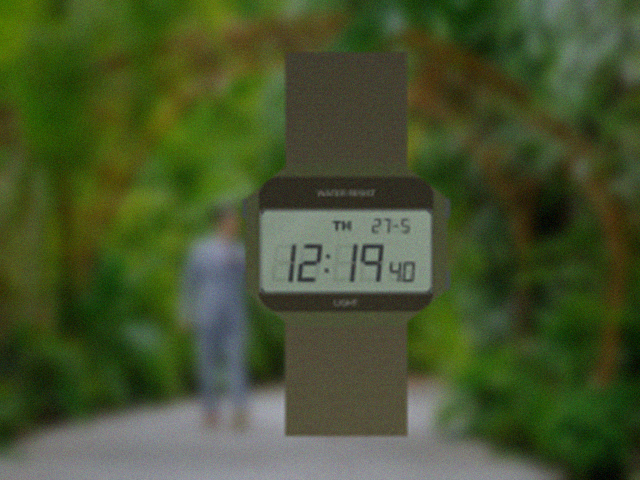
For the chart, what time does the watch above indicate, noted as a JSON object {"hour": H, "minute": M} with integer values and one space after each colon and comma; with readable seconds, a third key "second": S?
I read {"hour": 12, "minute": 19, "second": 40}
